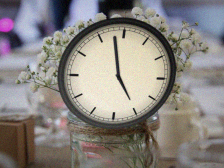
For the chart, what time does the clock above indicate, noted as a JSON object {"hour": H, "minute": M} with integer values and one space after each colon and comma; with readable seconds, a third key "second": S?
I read {"hour": 4, "minute": 58}
